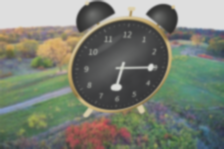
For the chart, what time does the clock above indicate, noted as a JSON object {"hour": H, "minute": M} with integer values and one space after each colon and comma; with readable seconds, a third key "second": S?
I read {"hour": 6, "minute": 15}
